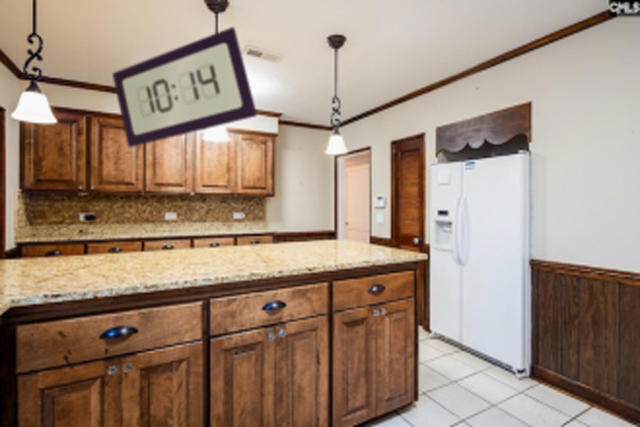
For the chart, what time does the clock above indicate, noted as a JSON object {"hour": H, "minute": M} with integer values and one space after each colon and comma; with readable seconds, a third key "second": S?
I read {"hour": 10, "minute": 14}
